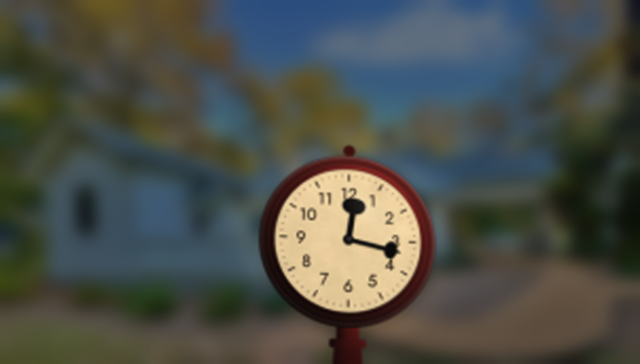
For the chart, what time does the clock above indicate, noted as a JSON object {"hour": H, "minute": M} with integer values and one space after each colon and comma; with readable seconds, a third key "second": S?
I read {"hour": 12, "minute": 17}
